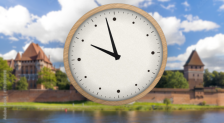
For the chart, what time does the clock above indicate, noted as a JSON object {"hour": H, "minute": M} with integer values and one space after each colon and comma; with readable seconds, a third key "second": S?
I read {"hour": 9, "minute": 58}
